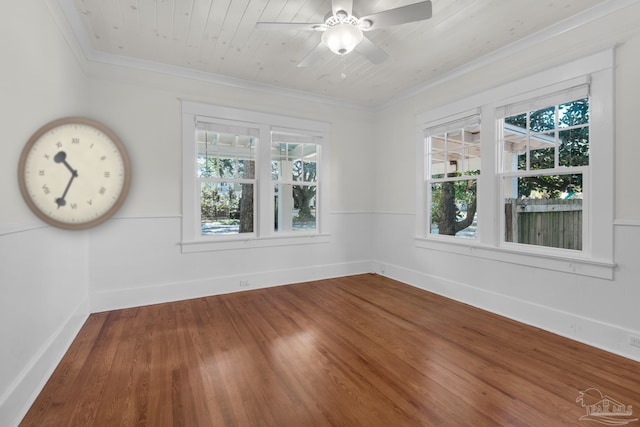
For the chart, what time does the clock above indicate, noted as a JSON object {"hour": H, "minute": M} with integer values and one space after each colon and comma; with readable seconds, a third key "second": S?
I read {"hour": 10, "minute": 34}
